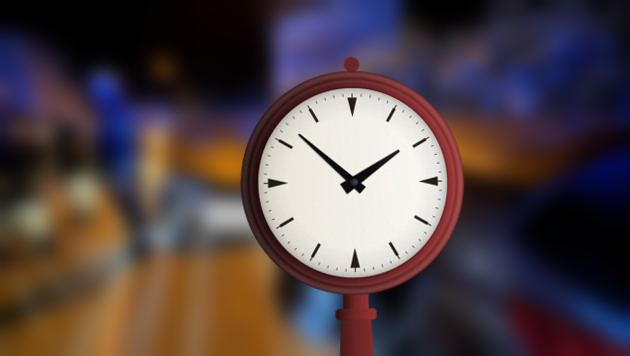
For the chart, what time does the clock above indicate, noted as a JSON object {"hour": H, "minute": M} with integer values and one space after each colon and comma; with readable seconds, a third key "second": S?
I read {"hour": 1, "minute": 52}
